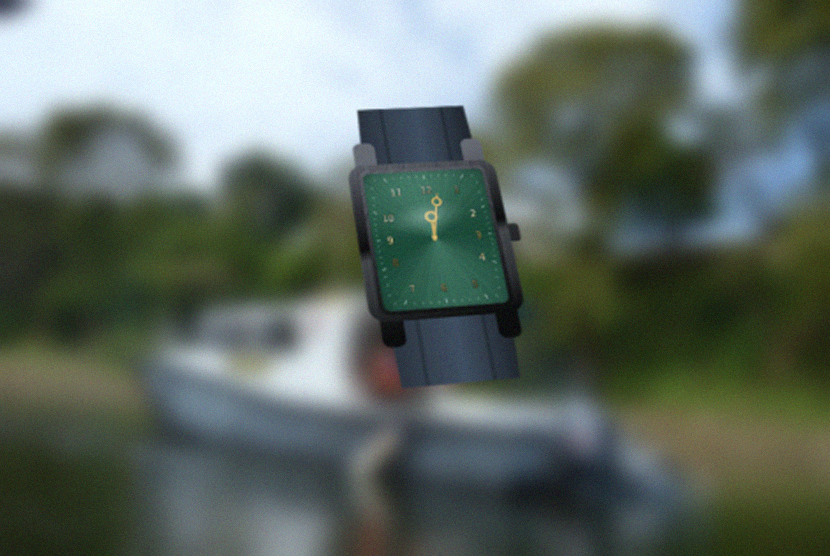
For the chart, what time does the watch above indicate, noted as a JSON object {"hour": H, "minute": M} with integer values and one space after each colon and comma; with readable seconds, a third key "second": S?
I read {"hour": 12, "minute": 2}
